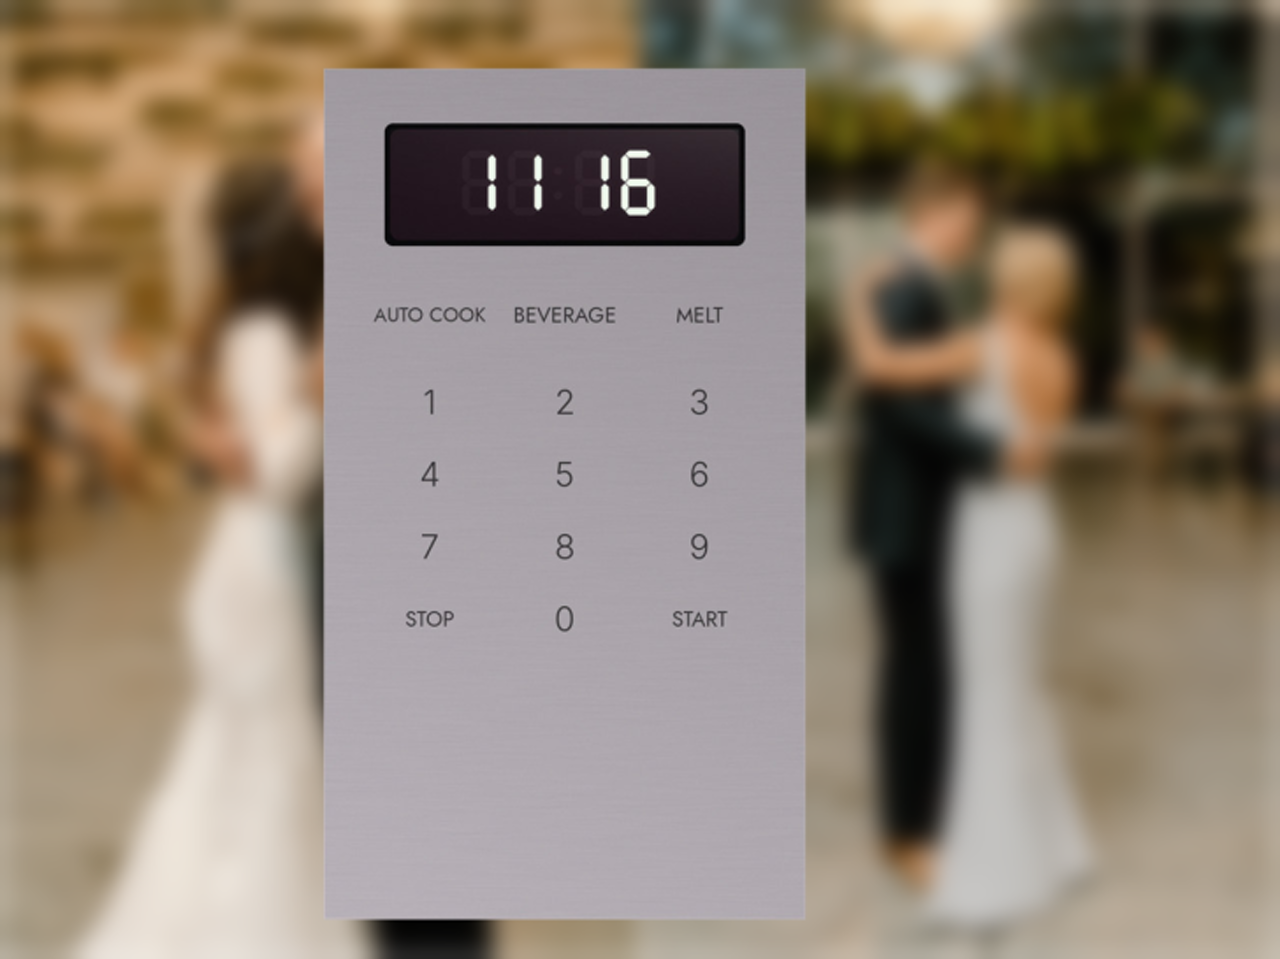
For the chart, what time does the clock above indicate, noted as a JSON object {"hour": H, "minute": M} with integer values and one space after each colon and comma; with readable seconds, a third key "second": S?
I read {"hour": 11, "minute": 16}
